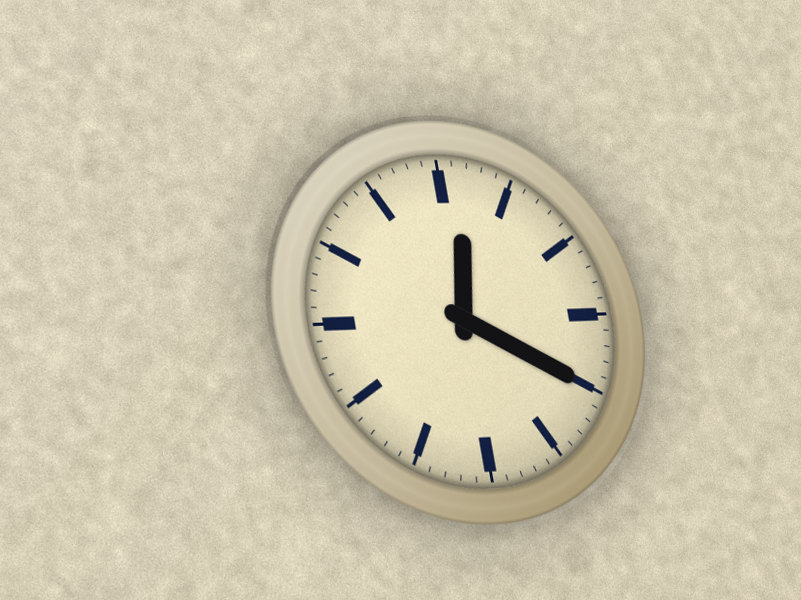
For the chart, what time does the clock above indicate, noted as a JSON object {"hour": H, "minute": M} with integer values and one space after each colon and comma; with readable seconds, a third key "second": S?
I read {"hour": 12, "minute": 20}
